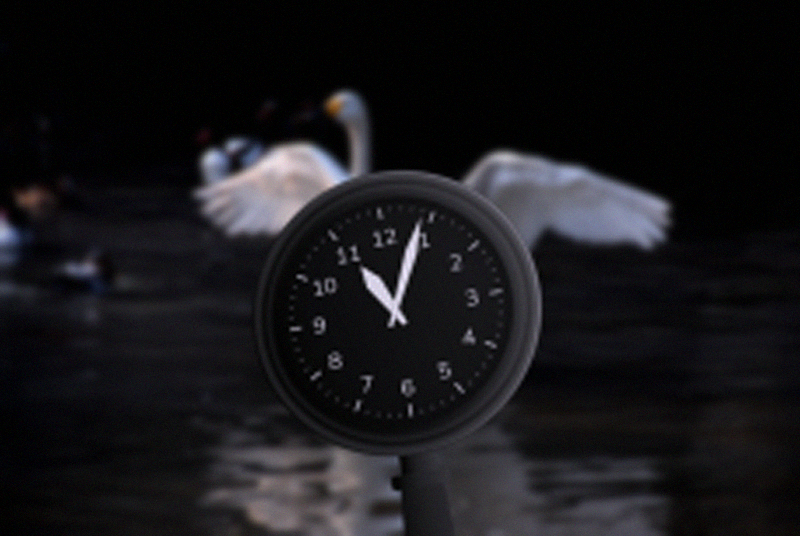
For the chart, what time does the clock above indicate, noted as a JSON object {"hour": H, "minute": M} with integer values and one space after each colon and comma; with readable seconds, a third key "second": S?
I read {"hour": 11, "minute": 4}
